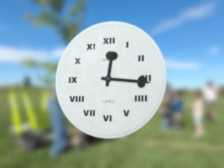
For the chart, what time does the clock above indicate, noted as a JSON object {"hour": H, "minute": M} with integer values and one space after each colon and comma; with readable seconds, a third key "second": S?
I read {"hour": 12, "minute": 16}
